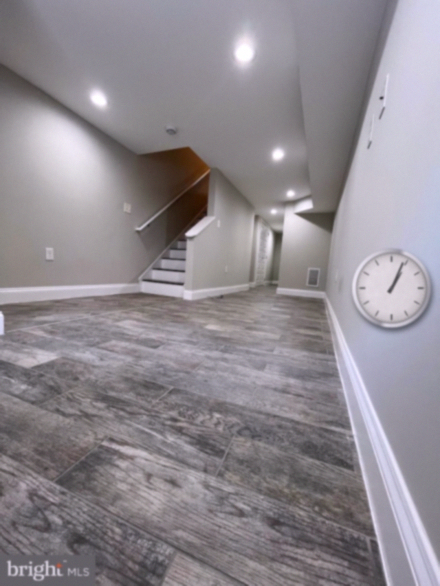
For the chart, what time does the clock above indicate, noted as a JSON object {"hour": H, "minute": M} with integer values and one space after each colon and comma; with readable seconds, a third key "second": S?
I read {"hour": 1, "minute": 4}
